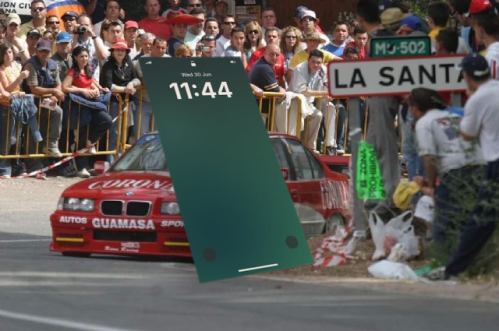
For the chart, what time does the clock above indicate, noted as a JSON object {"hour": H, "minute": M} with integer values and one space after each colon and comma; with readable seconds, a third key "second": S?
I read {"hour": 11, "minute": 44}
